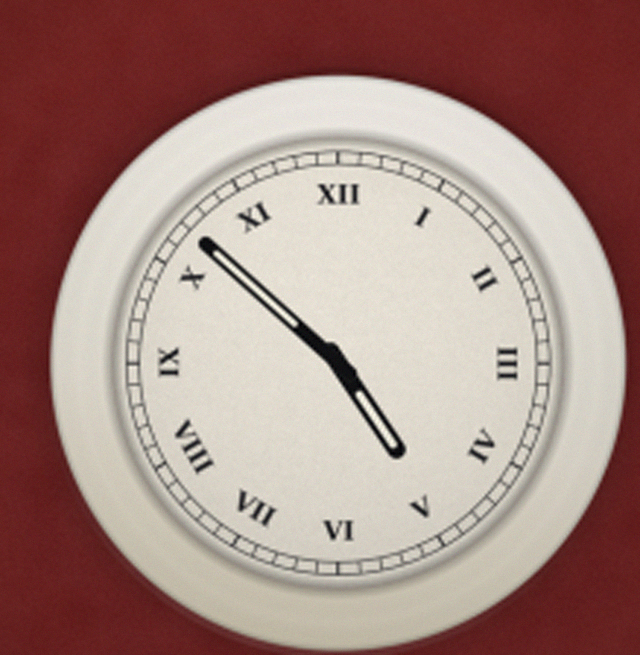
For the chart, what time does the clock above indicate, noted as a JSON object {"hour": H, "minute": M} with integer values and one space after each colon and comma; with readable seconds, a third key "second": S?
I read {"hour": 4, "minute": 52}
